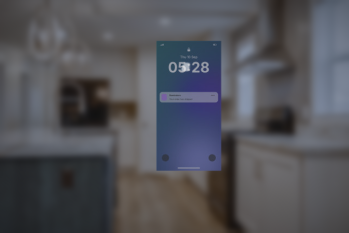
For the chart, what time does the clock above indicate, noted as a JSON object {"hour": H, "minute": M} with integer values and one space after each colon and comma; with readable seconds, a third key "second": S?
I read {"hour": 5, "minute": 28}
